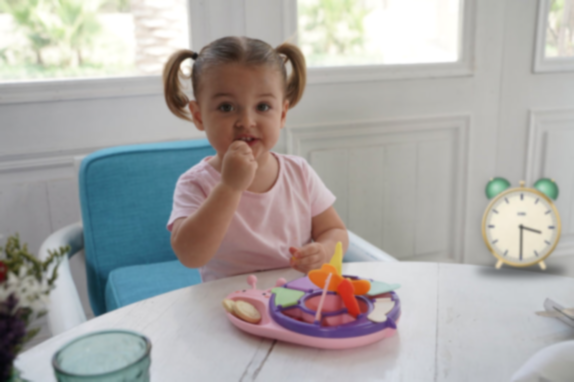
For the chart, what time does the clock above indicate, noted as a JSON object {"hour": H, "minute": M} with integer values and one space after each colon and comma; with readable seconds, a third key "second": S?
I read {"hour": 3, "minute": 30}
